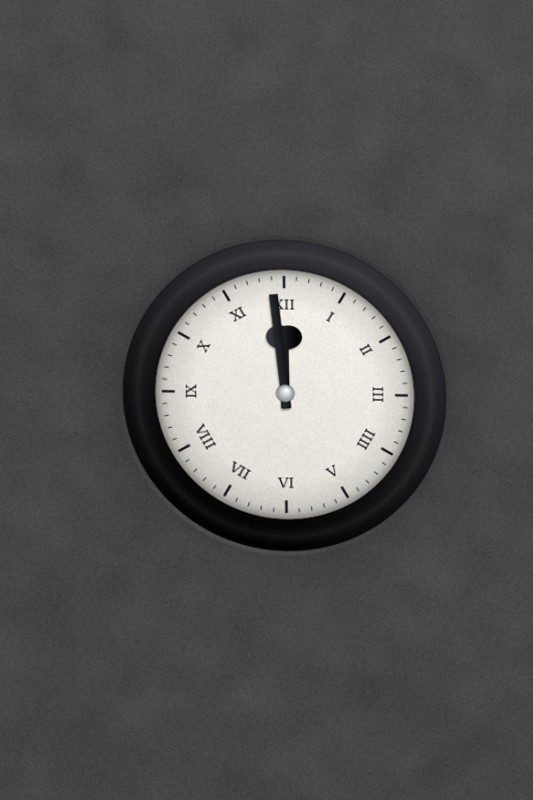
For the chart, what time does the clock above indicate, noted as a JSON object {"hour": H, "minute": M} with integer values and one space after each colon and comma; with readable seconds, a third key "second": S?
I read {"hour": 11, "minute": 59}
